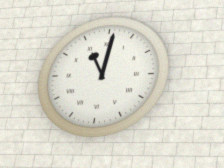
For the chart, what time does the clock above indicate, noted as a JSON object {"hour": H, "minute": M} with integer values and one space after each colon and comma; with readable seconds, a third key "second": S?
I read {"hour": 11, "minute": 1}
